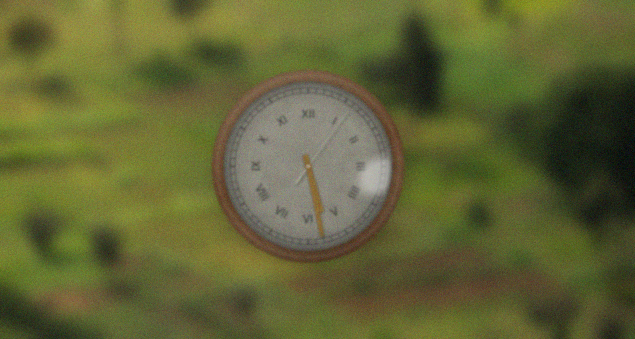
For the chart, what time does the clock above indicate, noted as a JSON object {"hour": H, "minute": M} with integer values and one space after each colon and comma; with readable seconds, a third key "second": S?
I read {"hour": 5, "minute": 28, "second": 6}
